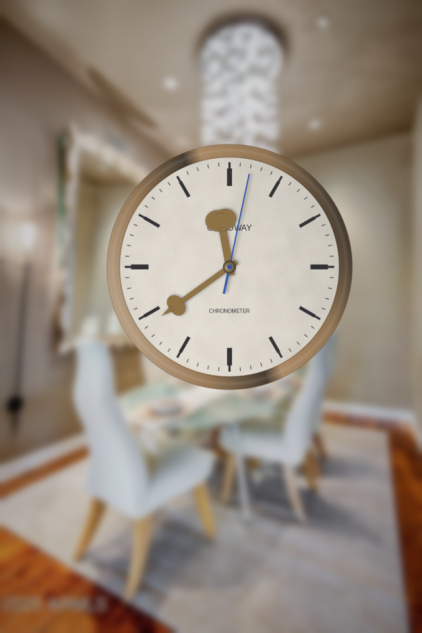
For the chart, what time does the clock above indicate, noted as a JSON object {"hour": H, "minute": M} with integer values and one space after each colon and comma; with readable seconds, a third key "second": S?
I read {"hour": 11, "minute": 39, "second": 2}
